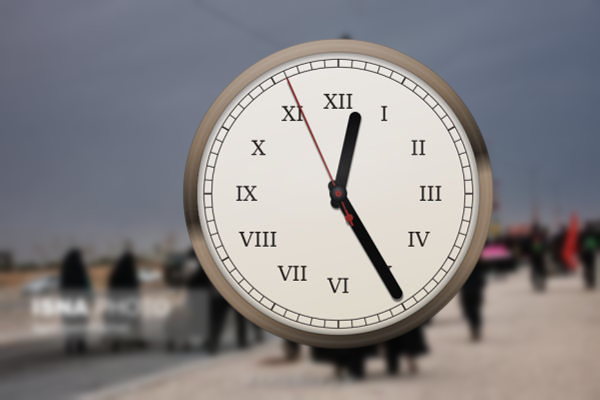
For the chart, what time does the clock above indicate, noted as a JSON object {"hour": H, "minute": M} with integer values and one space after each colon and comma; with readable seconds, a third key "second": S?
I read {"hour": 12, "minute": 24, "second": 56}
